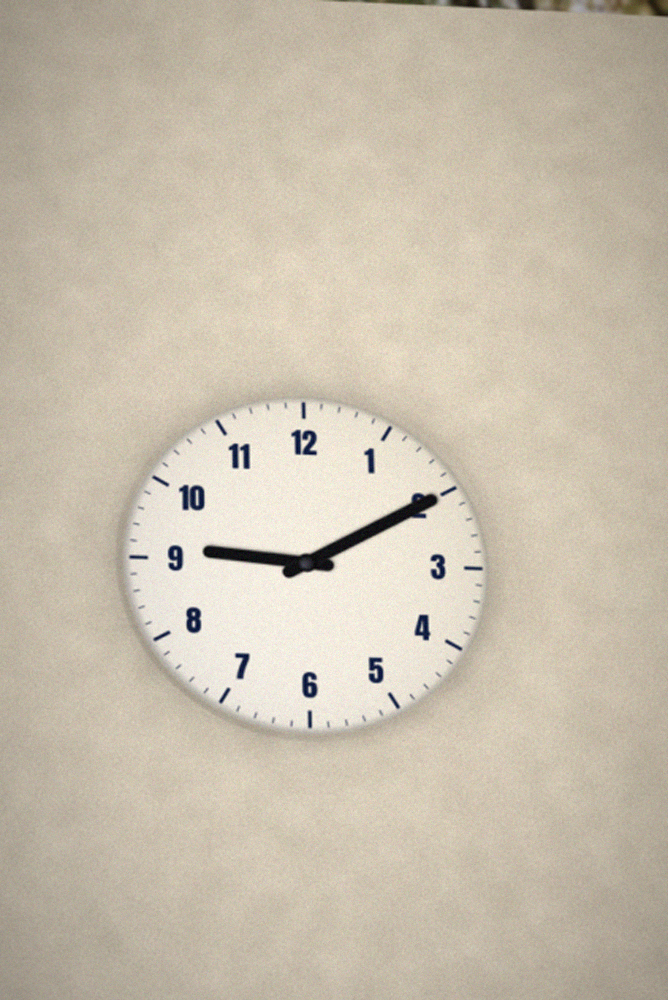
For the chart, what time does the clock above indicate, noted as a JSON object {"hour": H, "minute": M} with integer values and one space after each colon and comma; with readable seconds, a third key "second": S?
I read {"hour": 9, "minute": 10}
